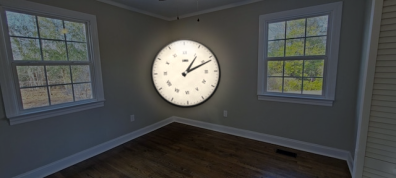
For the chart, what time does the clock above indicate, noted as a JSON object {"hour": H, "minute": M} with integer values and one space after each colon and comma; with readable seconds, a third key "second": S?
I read {"hour": 1, "minute": 11}
